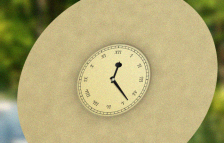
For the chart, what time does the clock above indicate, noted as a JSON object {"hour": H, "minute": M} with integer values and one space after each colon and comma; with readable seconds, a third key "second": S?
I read {"hour": 12, "minute": 23}
